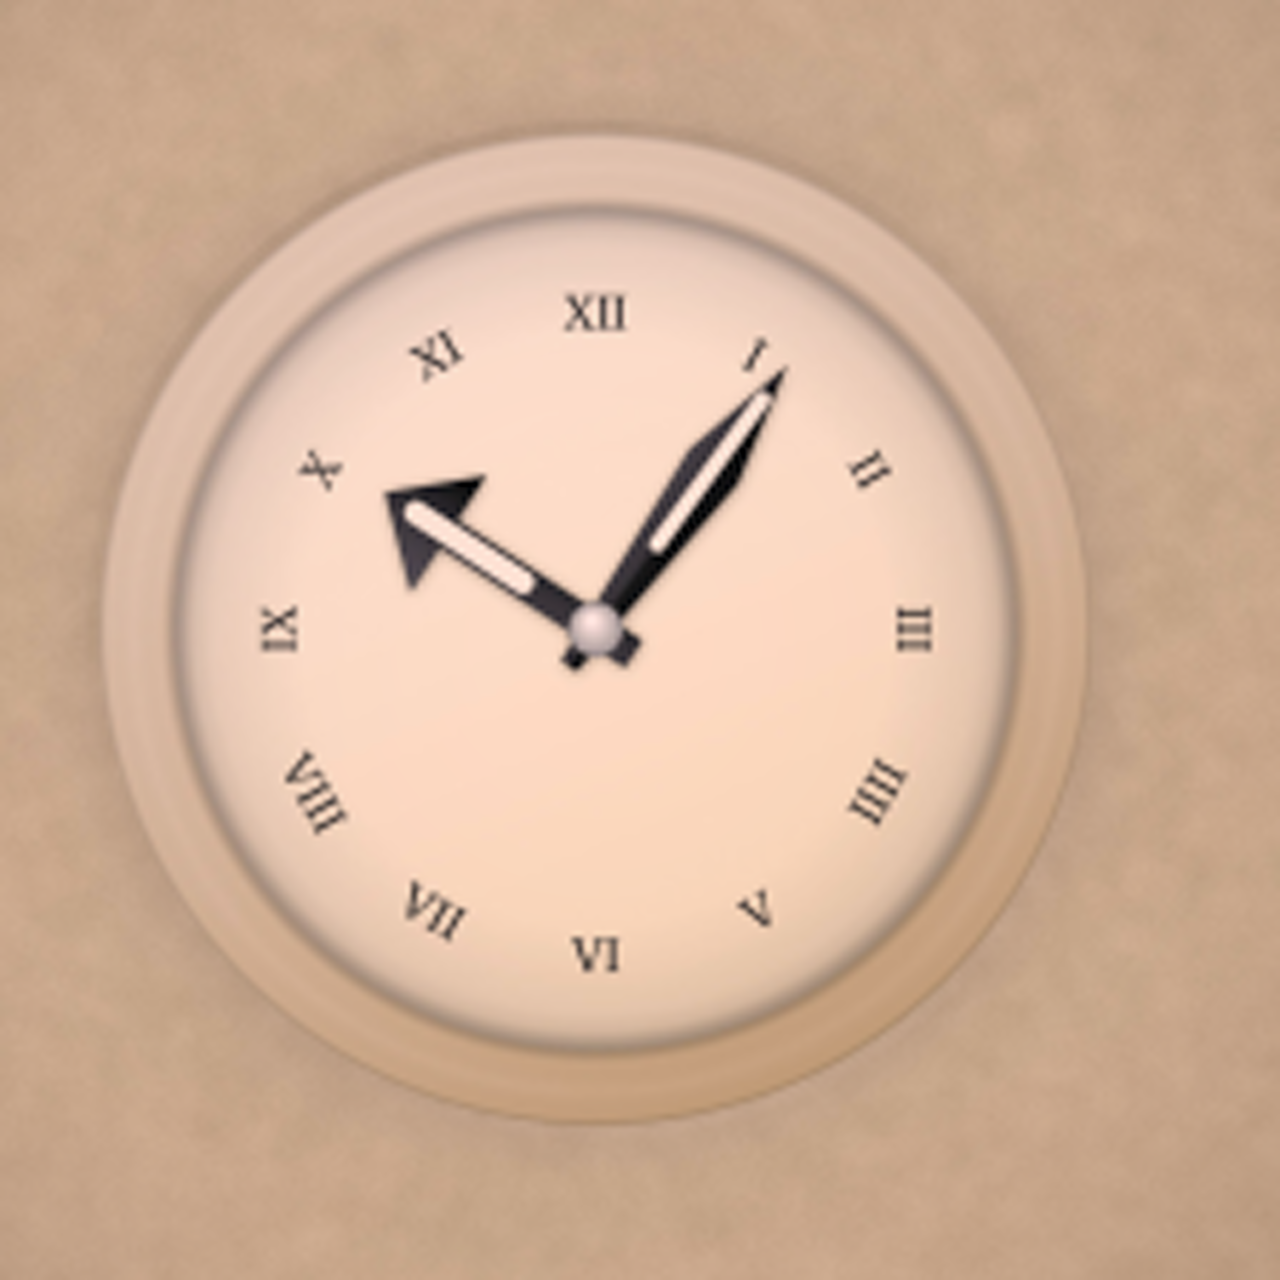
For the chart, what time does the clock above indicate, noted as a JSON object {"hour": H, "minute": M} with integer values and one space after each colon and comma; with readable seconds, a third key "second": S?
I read {"hour": 10, "minute": 6}
